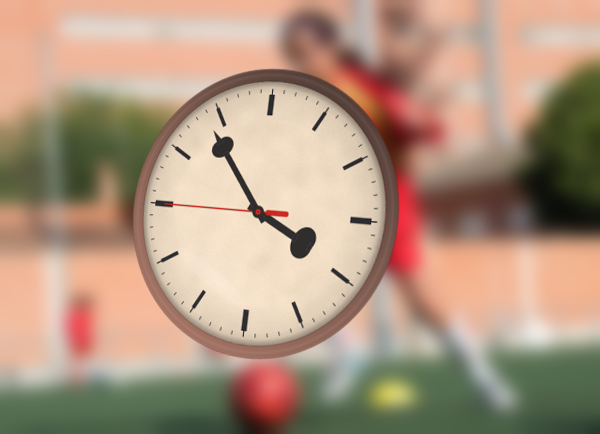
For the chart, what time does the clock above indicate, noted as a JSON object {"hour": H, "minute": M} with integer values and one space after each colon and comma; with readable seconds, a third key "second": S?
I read {"hour": 3, "minute": 53, "second": 45}
